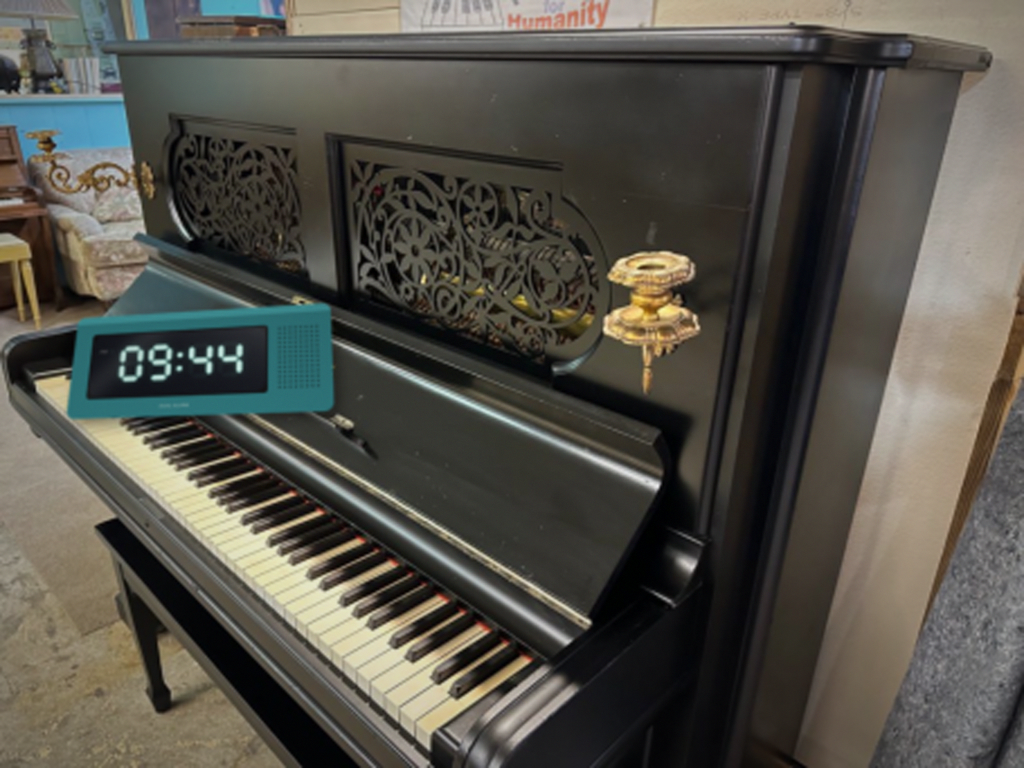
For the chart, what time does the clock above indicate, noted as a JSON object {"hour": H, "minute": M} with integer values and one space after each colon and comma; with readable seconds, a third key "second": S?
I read {"hour": 9, "minute": 44}
